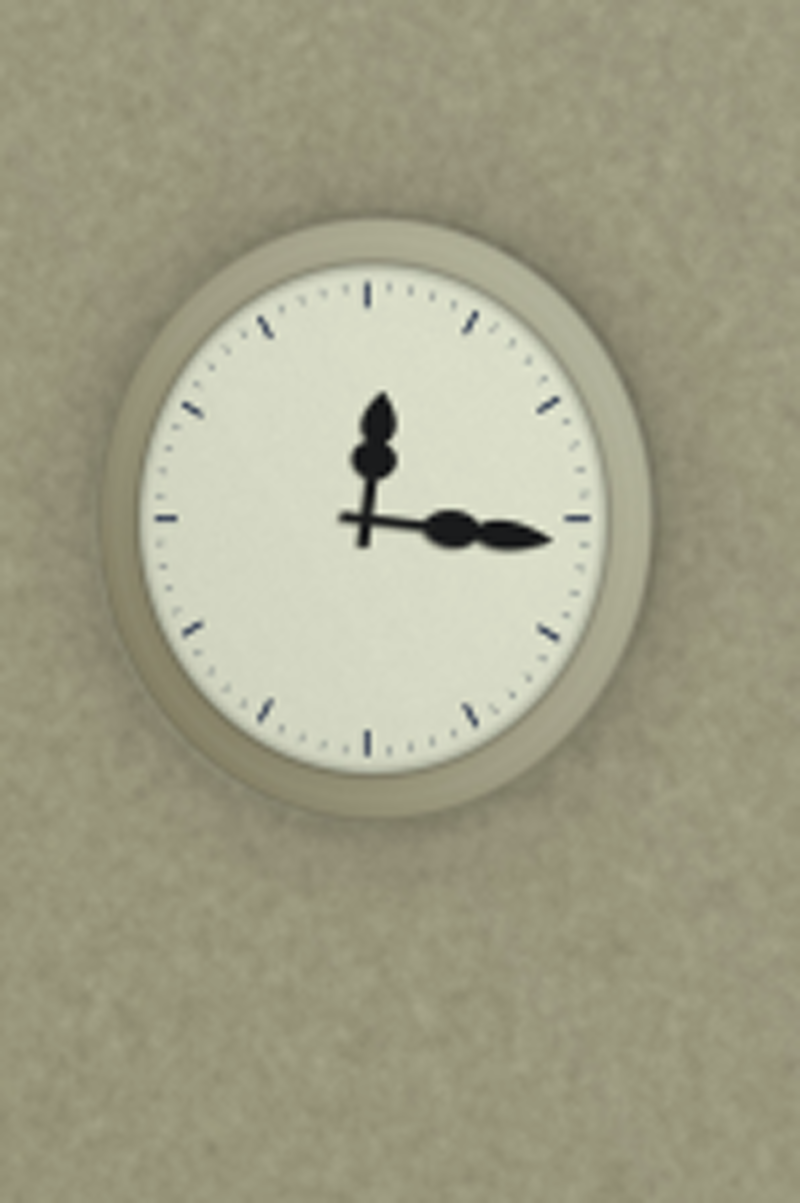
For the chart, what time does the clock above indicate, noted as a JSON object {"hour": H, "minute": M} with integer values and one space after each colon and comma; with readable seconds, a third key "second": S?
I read {"hour": 12, "minute": 16}
